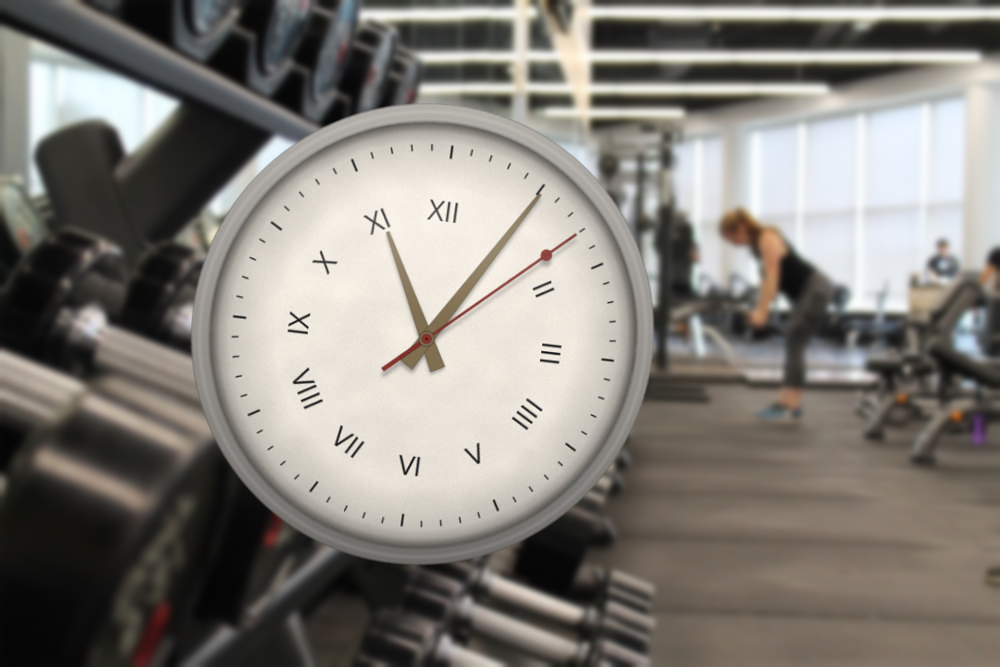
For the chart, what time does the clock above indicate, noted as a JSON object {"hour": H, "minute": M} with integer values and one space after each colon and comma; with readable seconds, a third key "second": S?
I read {"hour": 11, "minute": 5, "second": 8}
